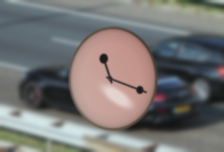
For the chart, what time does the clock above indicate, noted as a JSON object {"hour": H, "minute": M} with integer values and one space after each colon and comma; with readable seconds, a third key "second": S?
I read {"hour": 11, "minute": 18}
